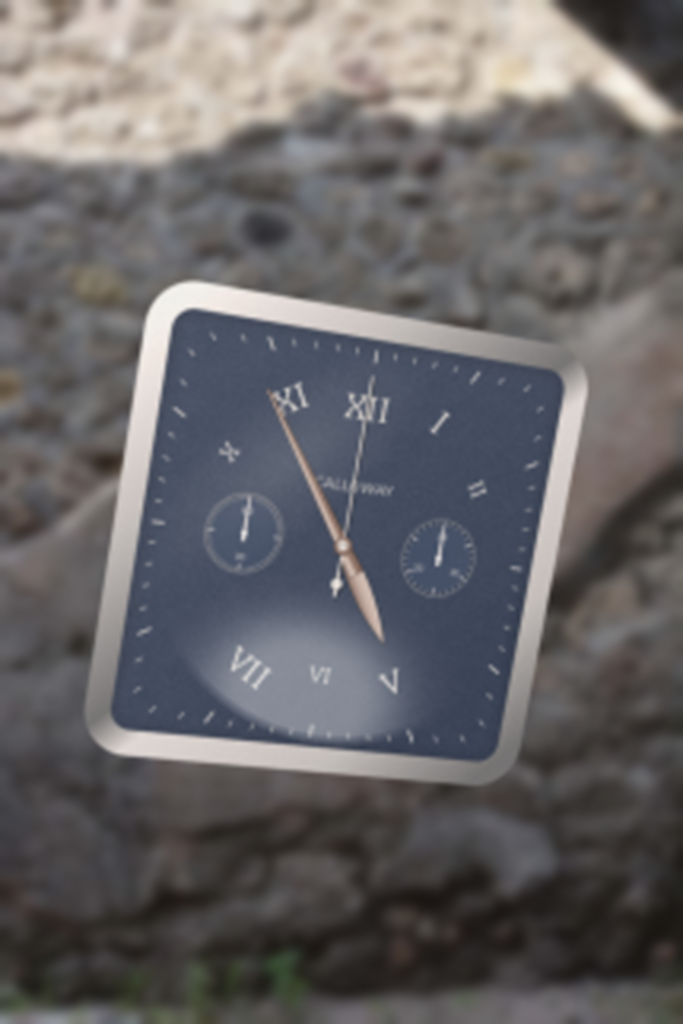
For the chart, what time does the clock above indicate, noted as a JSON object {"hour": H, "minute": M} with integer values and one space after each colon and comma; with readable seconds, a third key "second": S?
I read {"hour": 4, "minute": 54}
